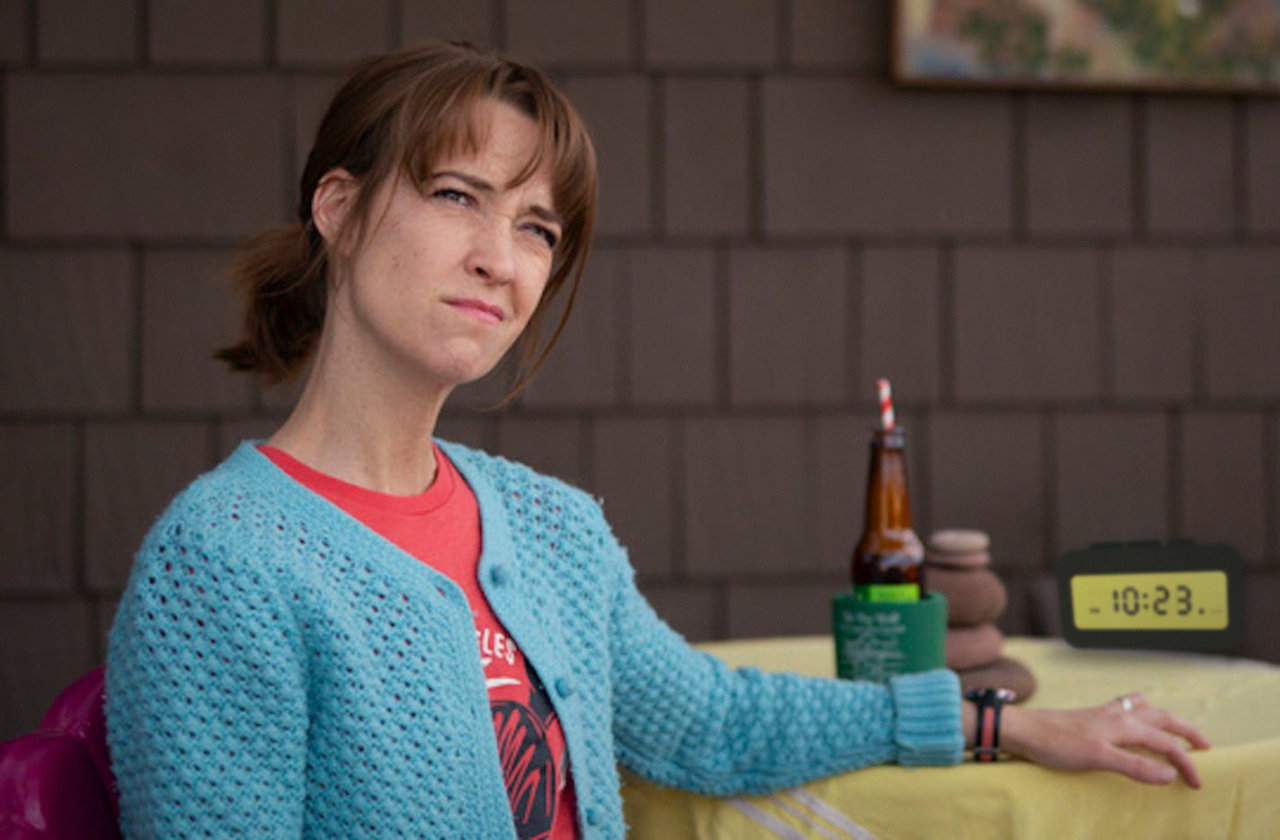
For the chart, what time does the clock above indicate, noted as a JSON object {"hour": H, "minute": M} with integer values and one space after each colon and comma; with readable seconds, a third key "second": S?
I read {"hour": 10, "minute": 23}
